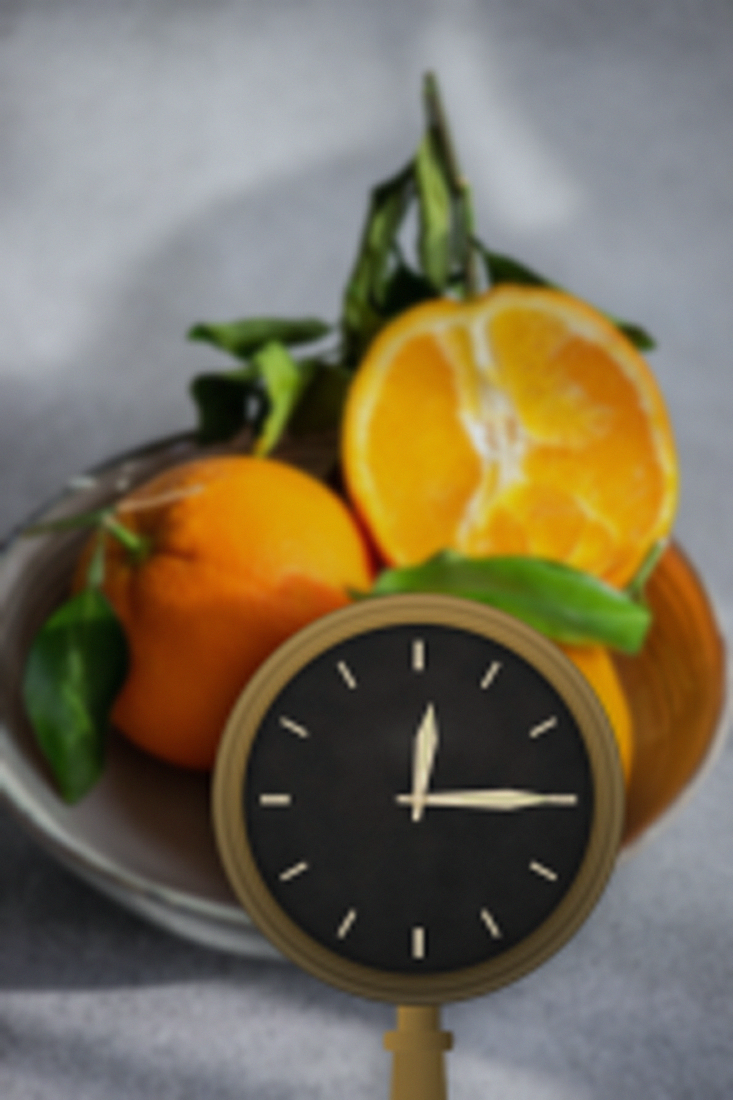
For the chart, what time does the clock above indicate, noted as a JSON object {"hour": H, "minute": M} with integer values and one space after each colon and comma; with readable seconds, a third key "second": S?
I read {"hour": 12, "minute": 15}
